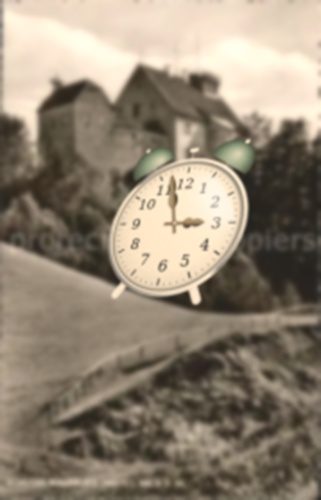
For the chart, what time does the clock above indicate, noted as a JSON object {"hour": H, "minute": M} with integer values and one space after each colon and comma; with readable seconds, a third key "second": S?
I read {"hour": 2, "minute": 57}
